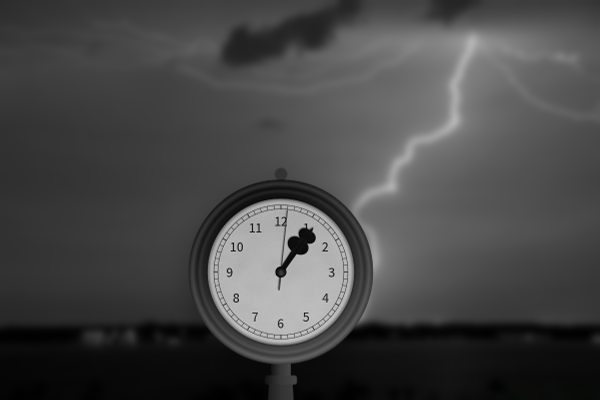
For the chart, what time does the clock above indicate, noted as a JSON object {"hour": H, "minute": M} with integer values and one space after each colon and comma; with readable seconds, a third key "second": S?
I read {"hour": 1, "minute": 6, "second": 1}
